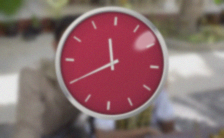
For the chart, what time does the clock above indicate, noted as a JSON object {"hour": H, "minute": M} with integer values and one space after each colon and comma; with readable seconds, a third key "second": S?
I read {"hour": 11, "minute": 40}
